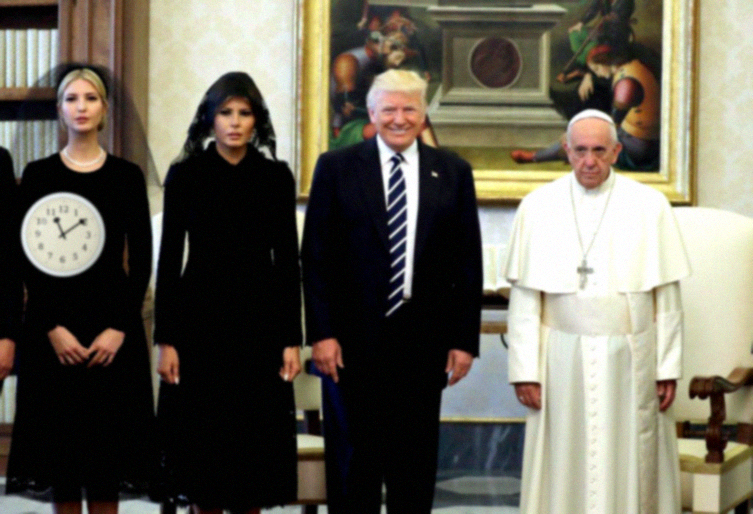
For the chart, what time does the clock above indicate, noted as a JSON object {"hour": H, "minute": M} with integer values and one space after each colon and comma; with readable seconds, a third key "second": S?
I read {"hour": 11, "minute": 9}
